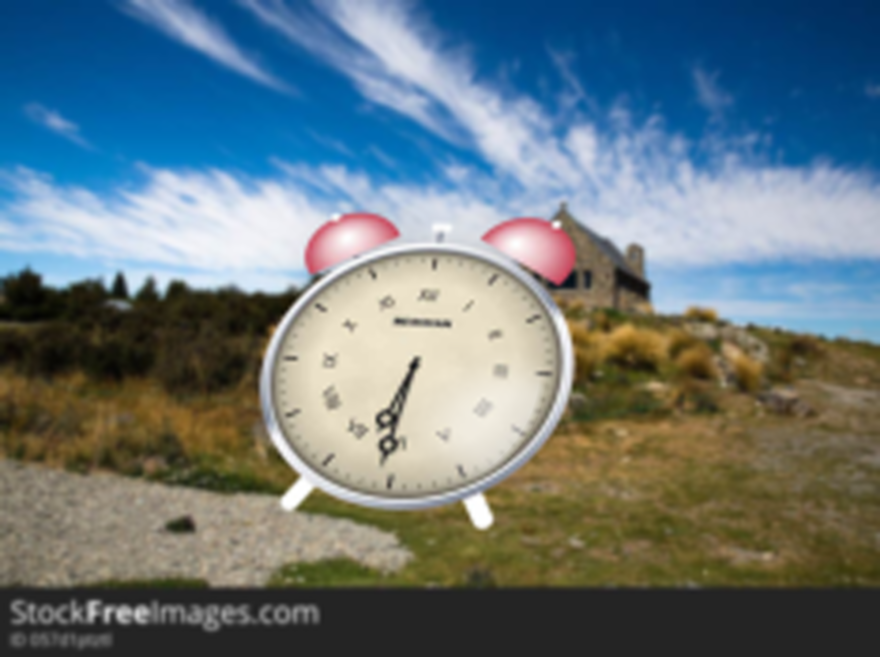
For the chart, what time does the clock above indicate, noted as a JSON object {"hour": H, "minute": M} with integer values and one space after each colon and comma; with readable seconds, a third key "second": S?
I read {"hour": 6, "minute": 31}
